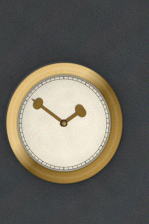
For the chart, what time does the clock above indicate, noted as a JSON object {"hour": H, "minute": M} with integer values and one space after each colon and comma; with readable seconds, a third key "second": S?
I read {"hour": 1, "minute": 51}
